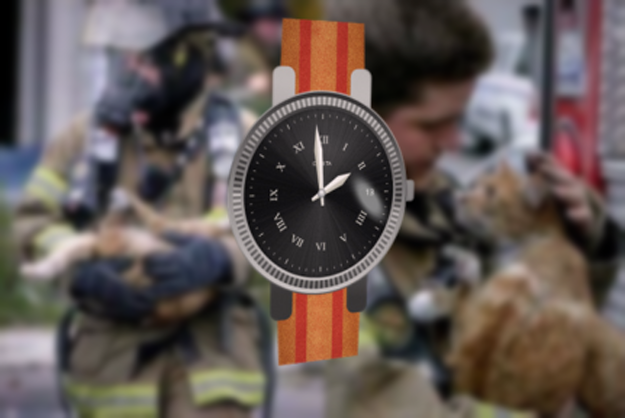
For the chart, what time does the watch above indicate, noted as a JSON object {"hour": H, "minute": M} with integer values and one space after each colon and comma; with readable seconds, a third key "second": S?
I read {"hour": 1, "minute": 59}
